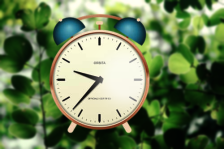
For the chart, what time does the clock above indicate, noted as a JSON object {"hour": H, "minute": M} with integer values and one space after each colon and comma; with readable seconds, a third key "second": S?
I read {"hour": 9, "minute": 37}
